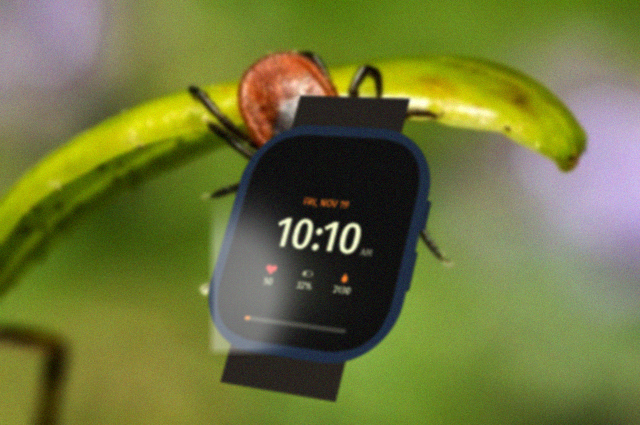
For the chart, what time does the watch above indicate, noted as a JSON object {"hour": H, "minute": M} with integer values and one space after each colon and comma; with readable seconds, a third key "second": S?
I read {"hour": 10, "minute": 10}
